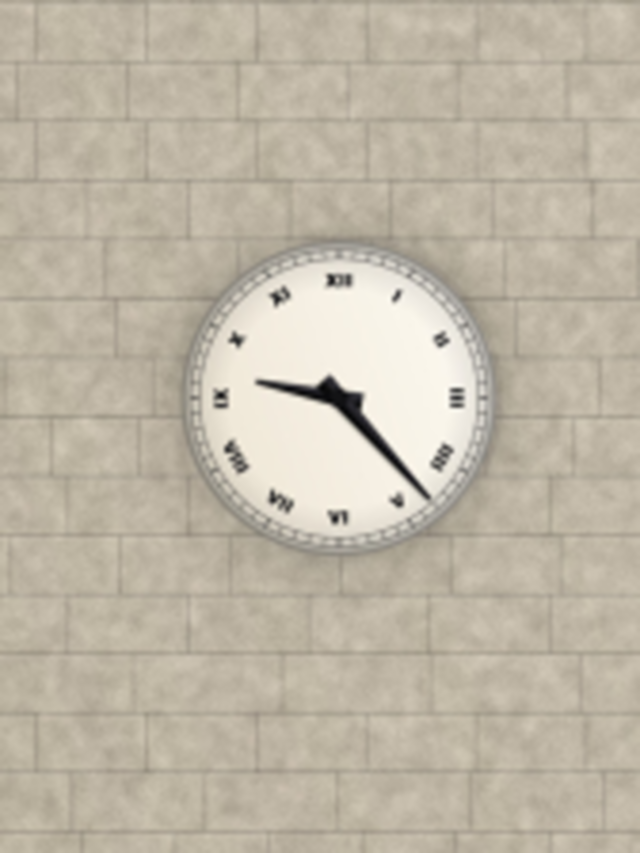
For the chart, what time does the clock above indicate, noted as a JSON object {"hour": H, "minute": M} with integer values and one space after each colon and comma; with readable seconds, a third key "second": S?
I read {"hour": 9, "minute": 23}
